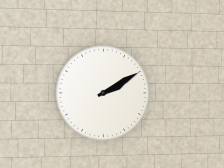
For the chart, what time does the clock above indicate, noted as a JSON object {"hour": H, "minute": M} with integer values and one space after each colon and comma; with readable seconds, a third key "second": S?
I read {"hour": 2, "minute": 10}
